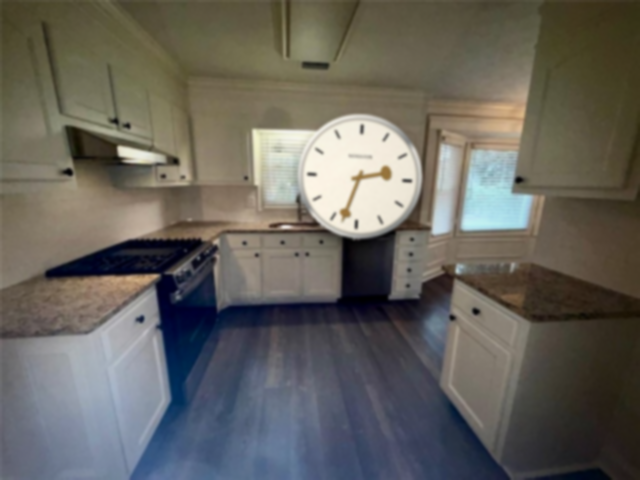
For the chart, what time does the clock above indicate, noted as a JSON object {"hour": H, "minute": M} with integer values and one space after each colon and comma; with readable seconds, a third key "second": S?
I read {"hour": 2, "minute": 33}
